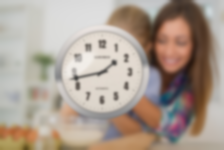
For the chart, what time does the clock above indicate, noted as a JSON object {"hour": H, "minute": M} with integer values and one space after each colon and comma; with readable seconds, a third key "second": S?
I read {"hour": 1, "minute": 43}
